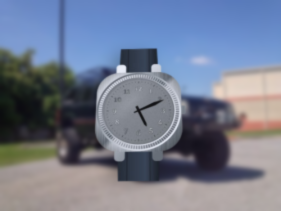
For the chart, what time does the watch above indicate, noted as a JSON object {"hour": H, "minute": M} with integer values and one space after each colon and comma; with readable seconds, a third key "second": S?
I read {"hour": 5, "minute": 11}
